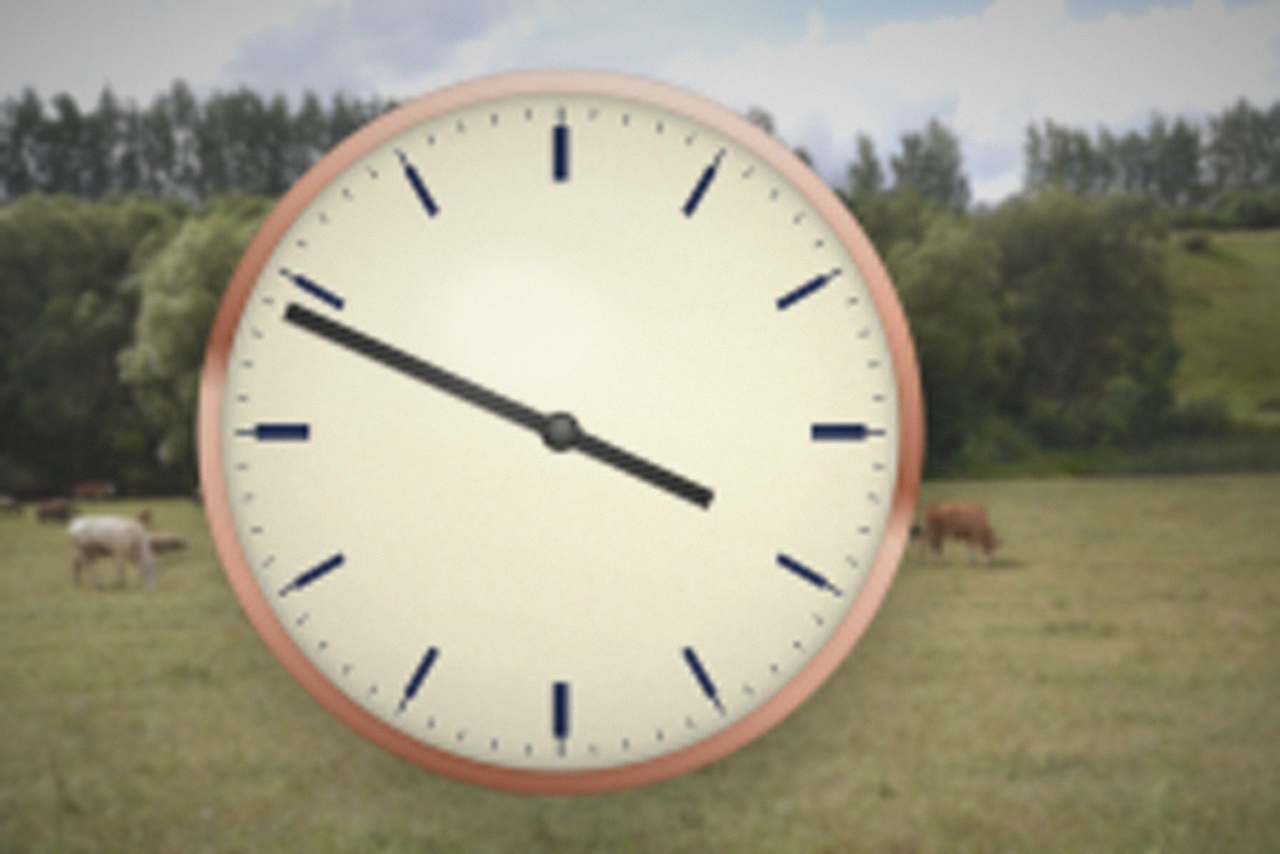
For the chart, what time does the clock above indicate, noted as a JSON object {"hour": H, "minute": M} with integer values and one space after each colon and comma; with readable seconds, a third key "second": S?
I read {"hour": 3, "minute": 49}
